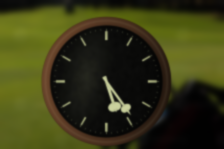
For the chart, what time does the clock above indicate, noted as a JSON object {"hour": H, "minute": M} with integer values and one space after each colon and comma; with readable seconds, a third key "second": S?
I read {"hour": 5, "minute": 24}
